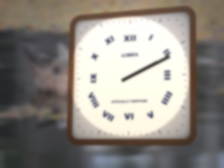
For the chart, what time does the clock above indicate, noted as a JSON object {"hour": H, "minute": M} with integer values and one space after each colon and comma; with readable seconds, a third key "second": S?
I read {"hour": 2, "minute": 11}
